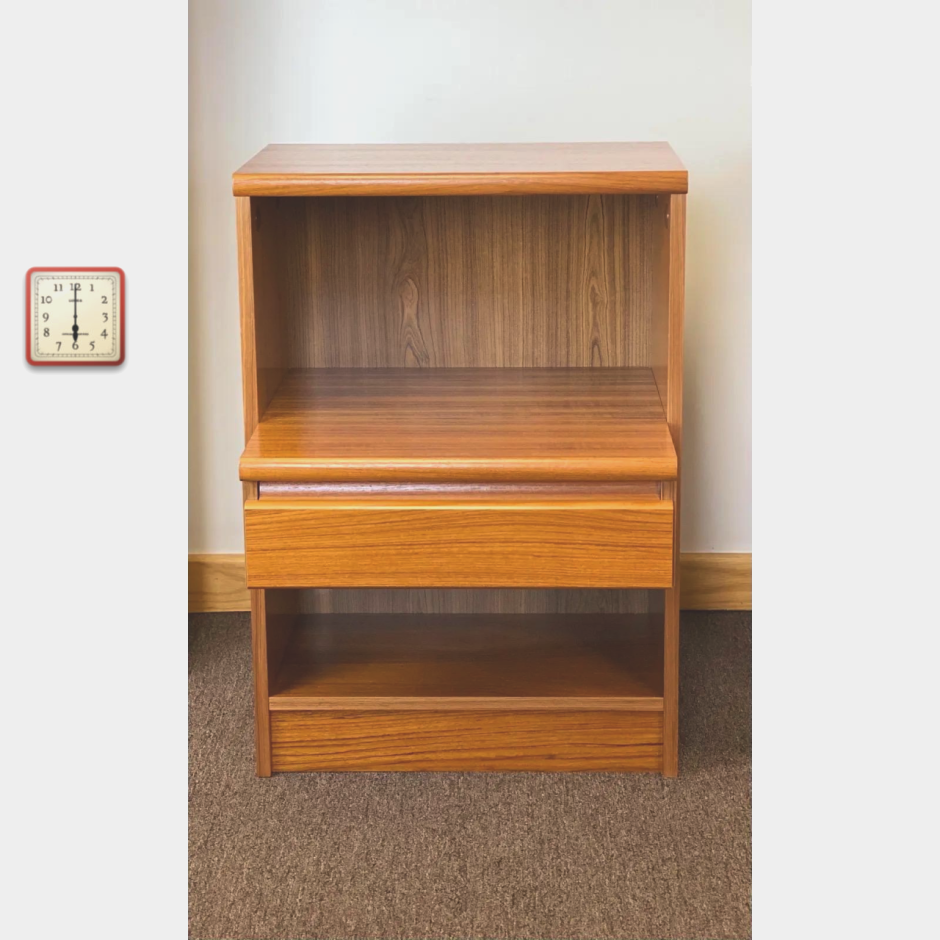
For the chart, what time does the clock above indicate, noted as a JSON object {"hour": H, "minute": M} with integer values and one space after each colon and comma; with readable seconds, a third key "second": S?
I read {"hour": 6, "minute": 0}
